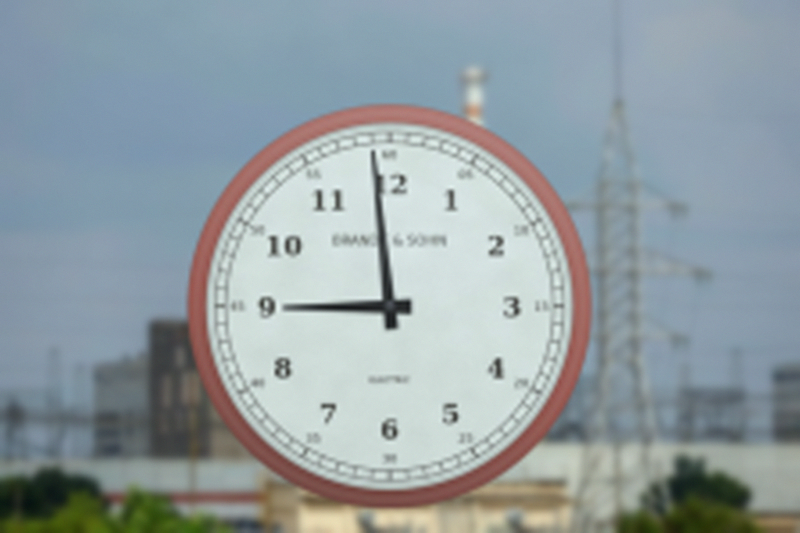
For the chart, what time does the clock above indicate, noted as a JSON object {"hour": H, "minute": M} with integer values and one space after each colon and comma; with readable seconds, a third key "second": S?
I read {"hour": 8, "minute": 59}
